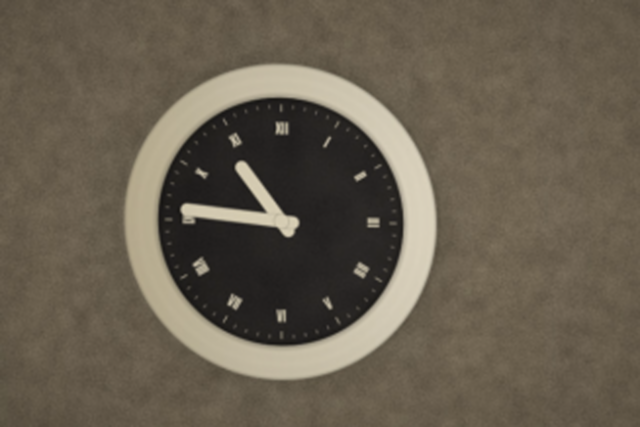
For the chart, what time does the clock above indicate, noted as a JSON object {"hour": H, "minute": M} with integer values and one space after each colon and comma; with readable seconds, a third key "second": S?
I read {"hour": 10, "minute": 46}
